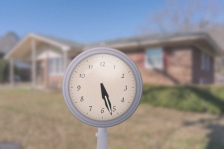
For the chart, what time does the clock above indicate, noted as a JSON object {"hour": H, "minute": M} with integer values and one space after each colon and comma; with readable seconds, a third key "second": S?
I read {"hour": 5, "minute": 27}
